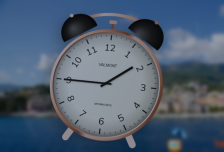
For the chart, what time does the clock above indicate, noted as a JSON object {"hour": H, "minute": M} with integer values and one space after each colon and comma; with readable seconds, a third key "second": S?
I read {"hour": 1, "minute": 45}
